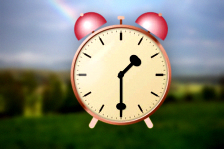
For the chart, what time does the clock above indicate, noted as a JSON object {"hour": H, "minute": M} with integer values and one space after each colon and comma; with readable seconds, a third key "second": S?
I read {"hour": 1, "minute": 30}
